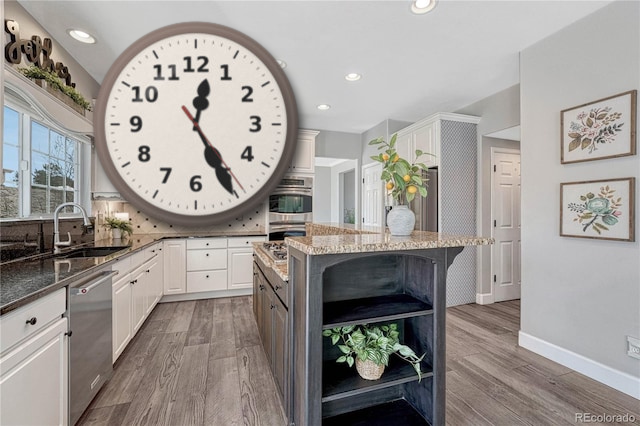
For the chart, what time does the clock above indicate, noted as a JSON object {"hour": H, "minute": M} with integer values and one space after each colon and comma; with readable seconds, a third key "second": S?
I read {"hour": 12, "minute": 25, "second": 24}
